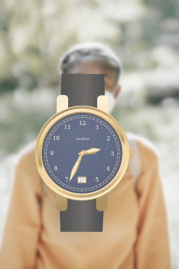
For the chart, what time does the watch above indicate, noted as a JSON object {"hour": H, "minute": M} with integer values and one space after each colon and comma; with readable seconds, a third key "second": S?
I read {"hour": 2, "minute": 34}
